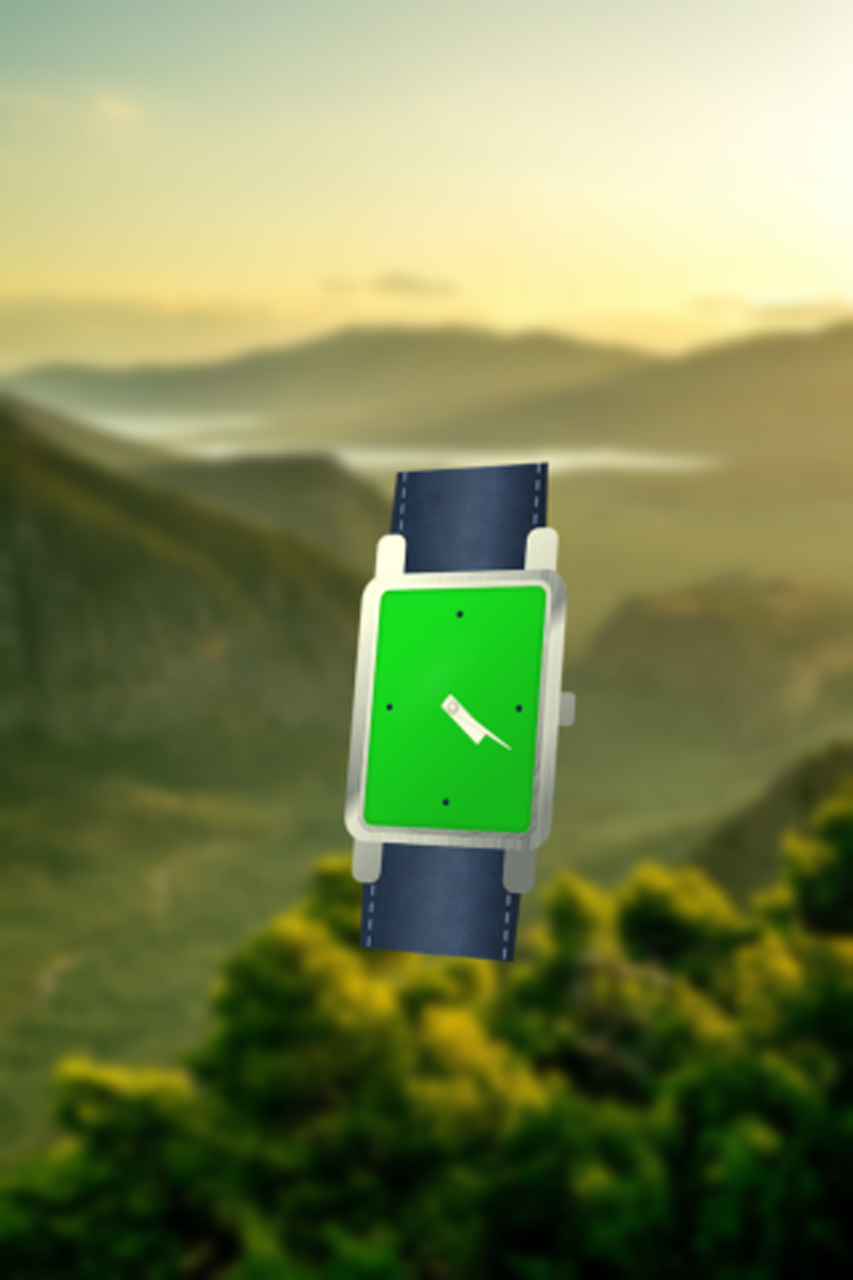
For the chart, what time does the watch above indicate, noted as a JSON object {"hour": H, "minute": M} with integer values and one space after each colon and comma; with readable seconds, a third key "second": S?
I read {"hour": 4, "minute": 20}
